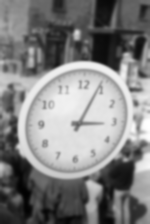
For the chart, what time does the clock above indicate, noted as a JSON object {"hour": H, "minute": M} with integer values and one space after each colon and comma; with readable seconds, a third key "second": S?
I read {"hour": 3, "minute": 4}
